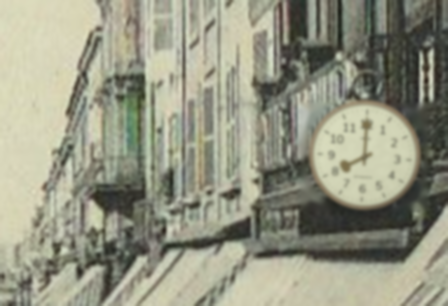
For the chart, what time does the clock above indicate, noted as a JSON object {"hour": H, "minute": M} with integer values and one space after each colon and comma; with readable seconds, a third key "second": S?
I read {"hour": 8, "minute": 0}
